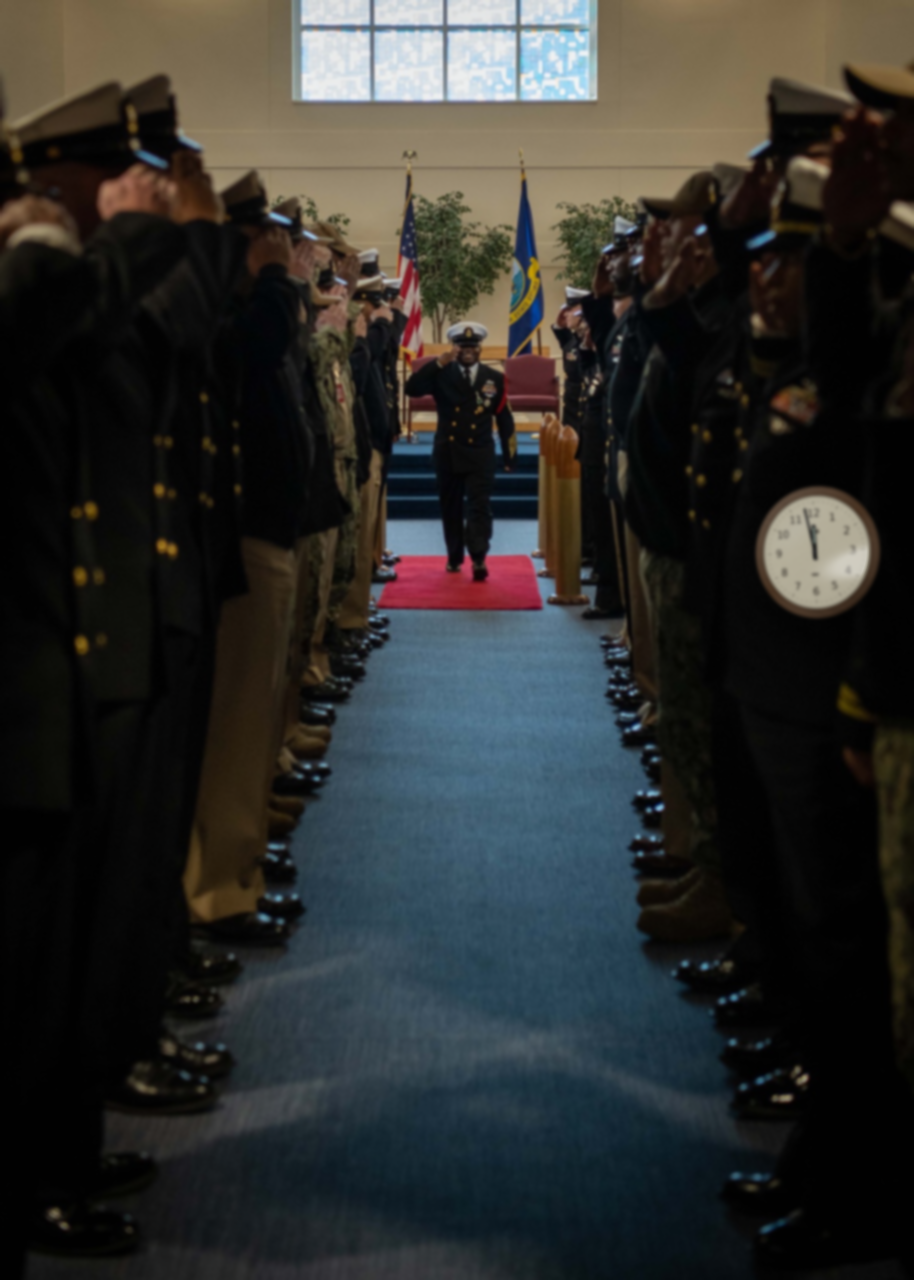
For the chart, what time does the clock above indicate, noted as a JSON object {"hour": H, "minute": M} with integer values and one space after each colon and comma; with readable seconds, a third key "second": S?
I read {"hour": 11, "minute": 58}
